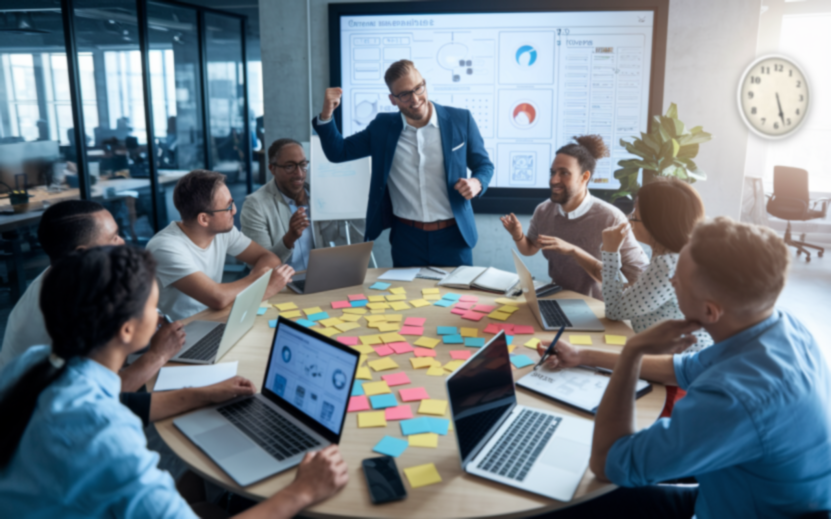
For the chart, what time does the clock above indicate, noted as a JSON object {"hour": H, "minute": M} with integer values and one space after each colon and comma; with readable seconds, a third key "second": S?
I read {"hour": 5, "minute": 27}
